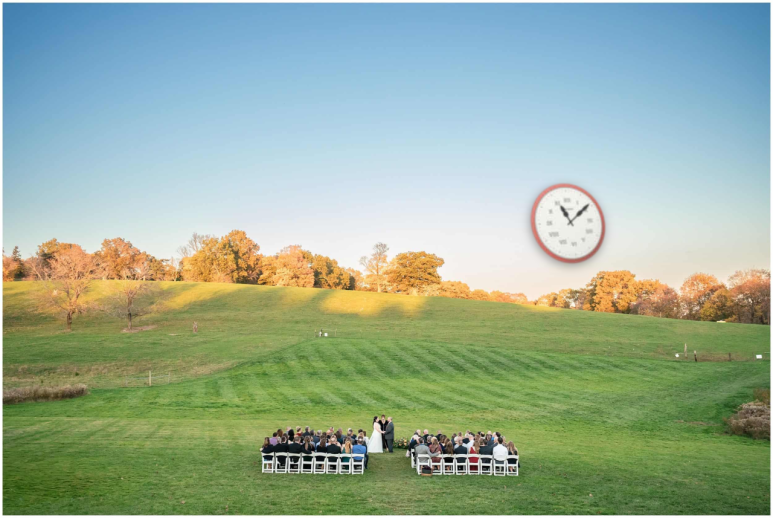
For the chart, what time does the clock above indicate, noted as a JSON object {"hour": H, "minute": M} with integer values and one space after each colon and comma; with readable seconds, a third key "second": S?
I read {"hour": 11, "minute": 9}
